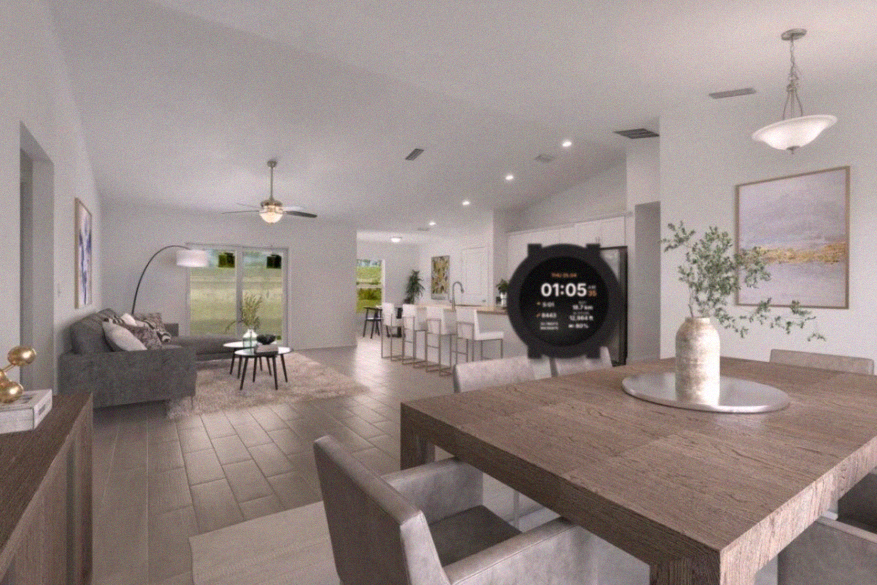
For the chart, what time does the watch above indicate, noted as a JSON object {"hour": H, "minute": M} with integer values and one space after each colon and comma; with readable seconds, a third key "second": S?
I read {"hour": 1, "minute": 5}
